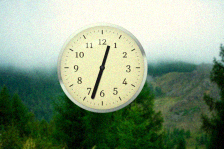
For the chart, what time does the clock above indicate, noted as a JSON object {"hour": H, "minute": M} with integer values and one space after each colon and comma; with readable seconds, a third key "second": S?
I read {"hour": 12, "minute": 33}
